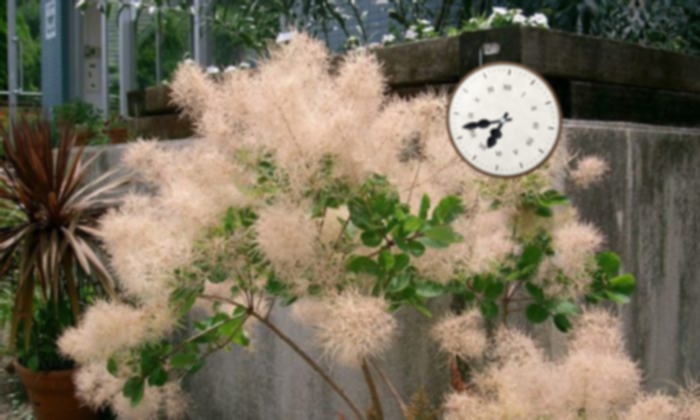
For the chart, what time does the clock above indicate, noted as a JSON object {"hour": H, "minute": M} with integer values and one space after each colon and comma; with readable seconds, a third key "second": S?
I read {"hour": 6, "minute": 42}
